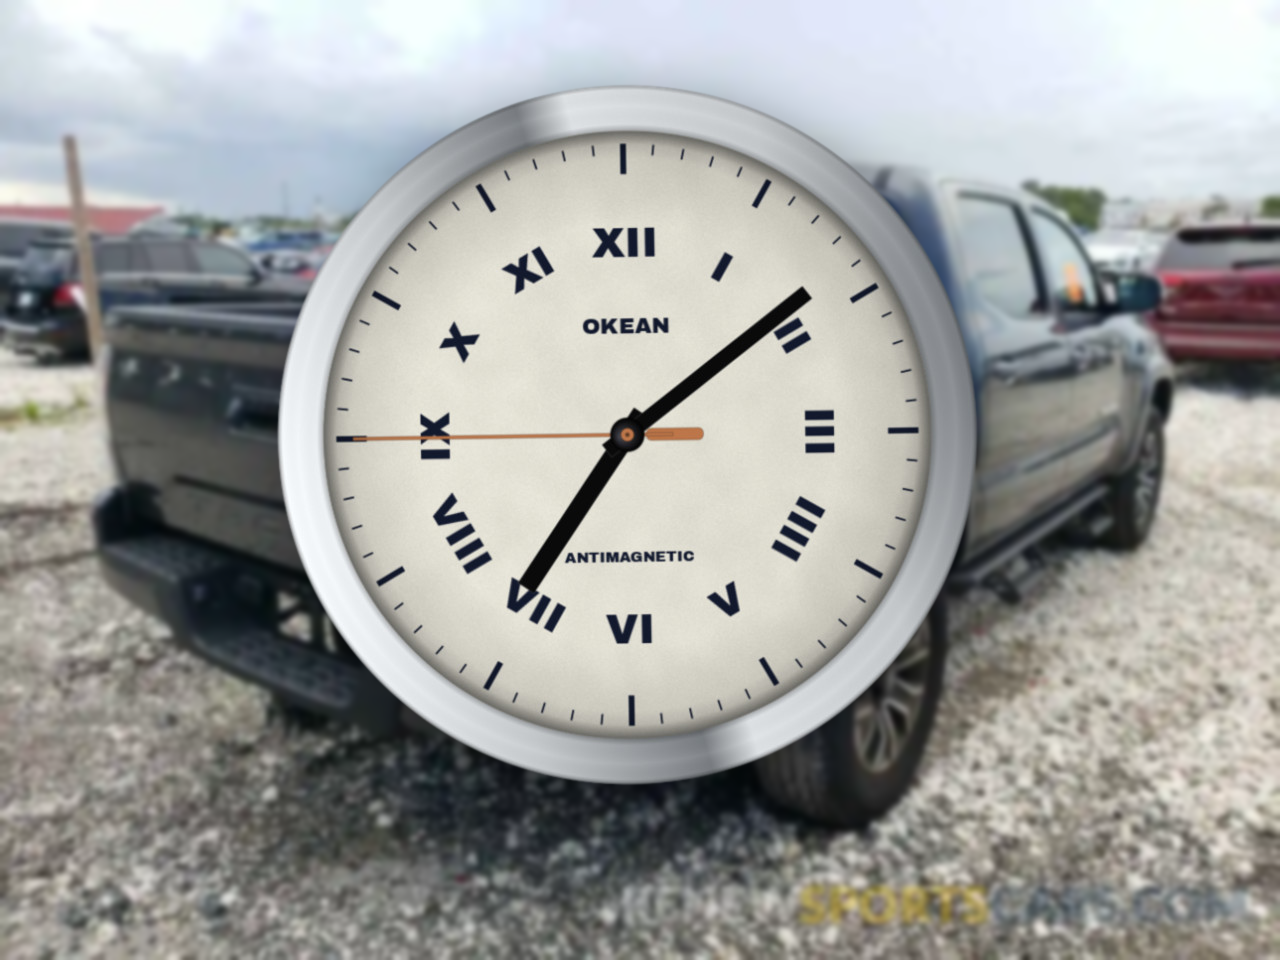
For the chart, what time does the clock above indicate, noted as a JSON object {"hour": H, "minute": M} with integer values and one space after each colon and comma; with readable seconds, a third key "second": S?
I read {"hour": 7, "minute": 8, "second": 45}
